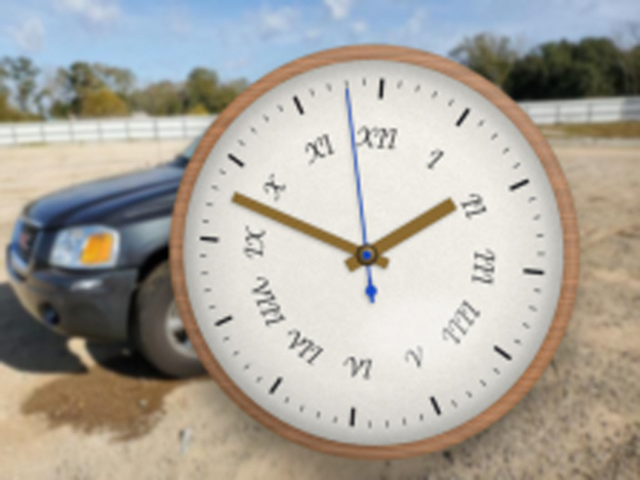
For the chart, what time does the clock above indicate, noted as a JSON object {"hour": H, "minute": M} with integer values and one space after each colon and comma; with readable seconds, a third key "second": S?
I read {"hour": 1, "minute": 47, "second": 58}
